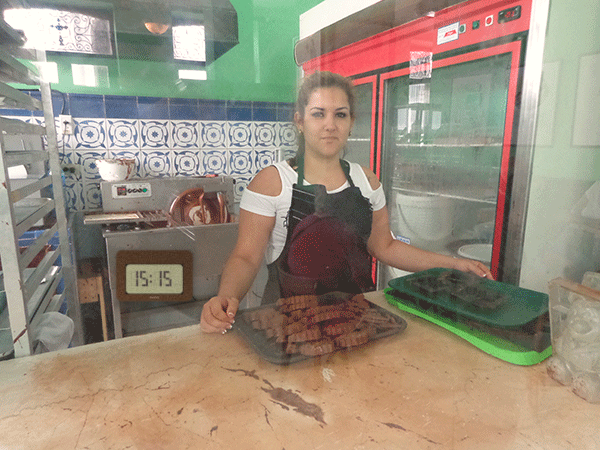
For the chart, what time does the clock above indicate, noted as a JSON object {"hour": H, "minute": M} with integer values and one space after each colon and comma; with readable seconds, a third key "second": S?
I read {"hour": 15, "minute": 15}
